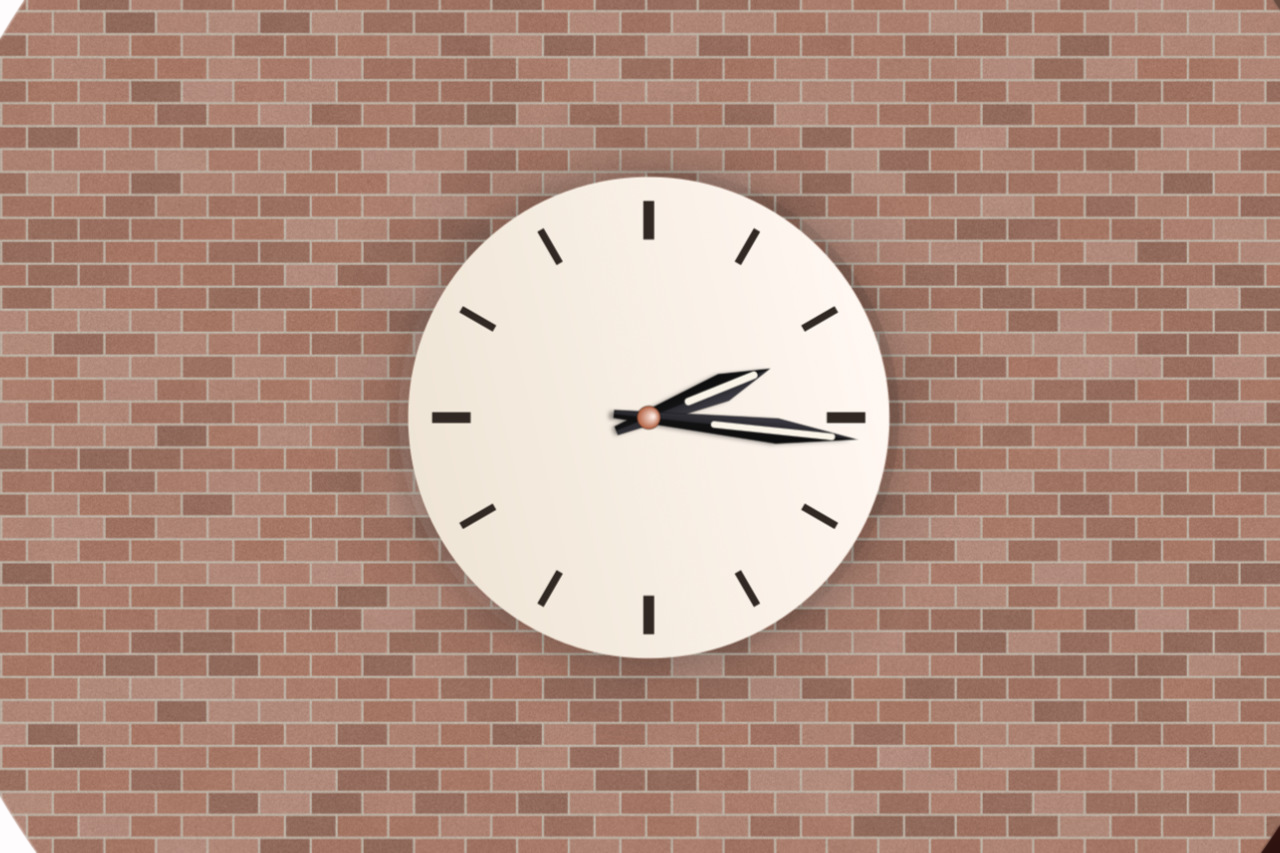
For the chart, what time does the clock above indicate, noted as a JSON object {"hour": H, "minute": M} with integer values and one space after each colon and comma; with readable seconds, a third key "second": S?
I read {"hour": 2, "minute": 16}
